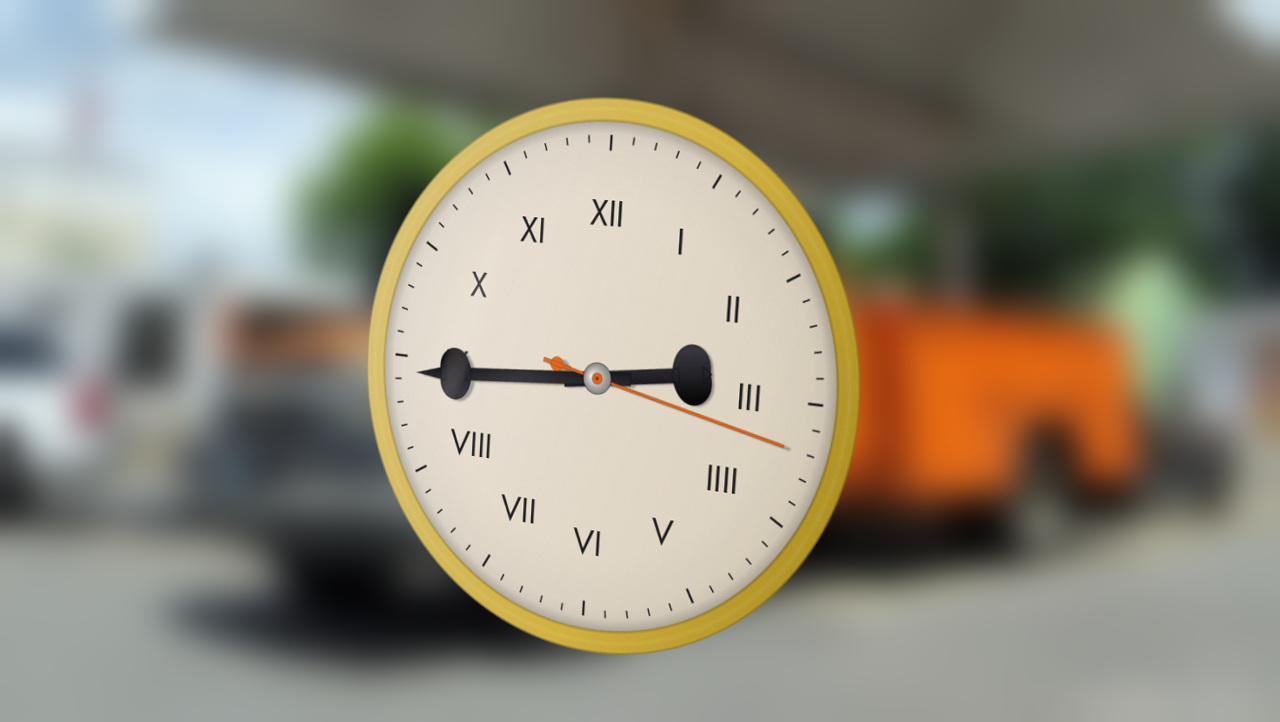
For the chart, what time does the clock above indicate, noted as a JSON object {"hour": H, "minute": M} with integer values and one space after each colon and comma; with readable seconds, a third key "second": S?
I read {"hour": 2, "minute": 44, "second": 17}
